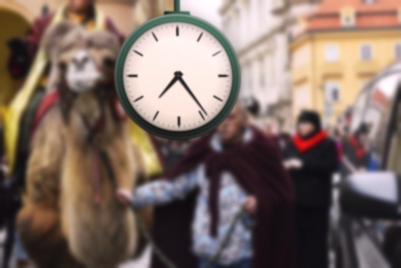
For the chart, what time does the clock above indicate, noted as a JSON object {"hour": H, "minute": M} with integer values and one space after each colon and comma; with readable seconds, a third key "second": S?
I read {"hour": 7, "minute": 24}
